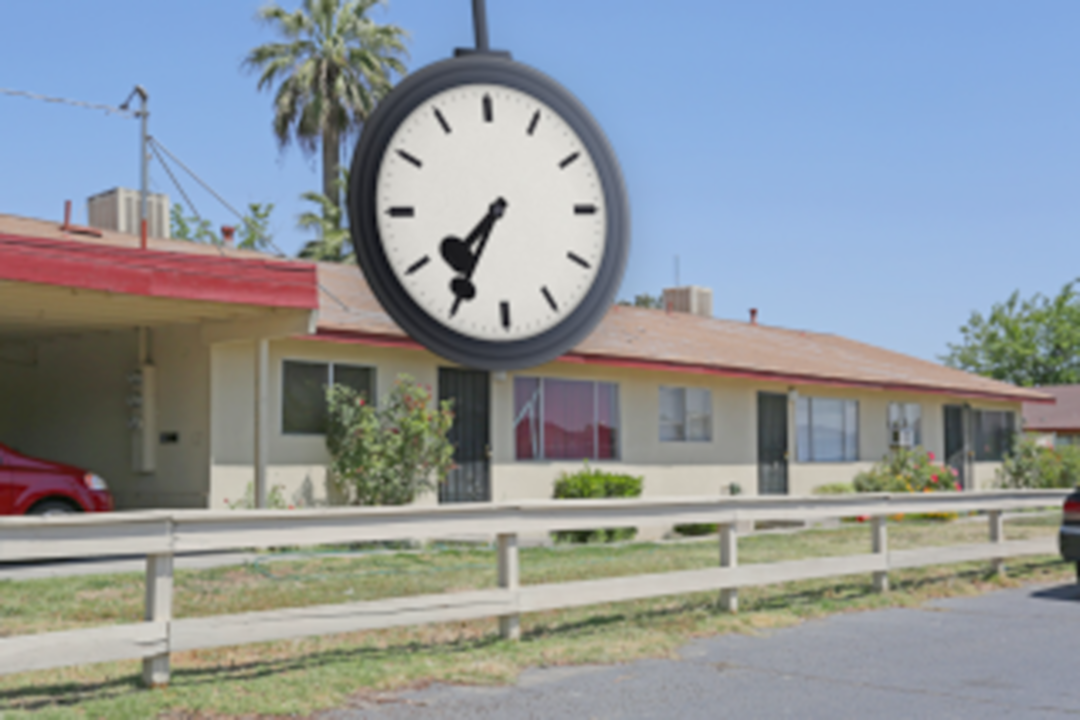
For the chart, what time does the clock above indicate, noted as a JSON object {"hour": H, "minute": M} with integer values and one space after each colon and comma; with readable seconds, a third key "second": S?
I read {"hour": 7, "minute": 35}
